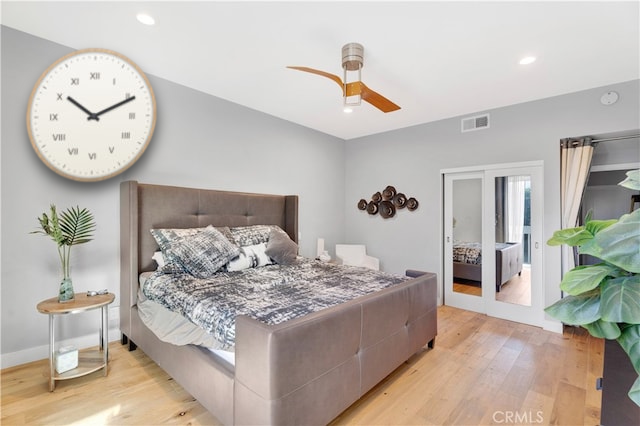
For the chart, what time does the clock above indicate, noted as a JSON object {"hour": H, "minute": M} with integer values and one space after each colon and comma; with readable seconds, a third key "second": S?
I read {"hour": 10, "minute": 11}
